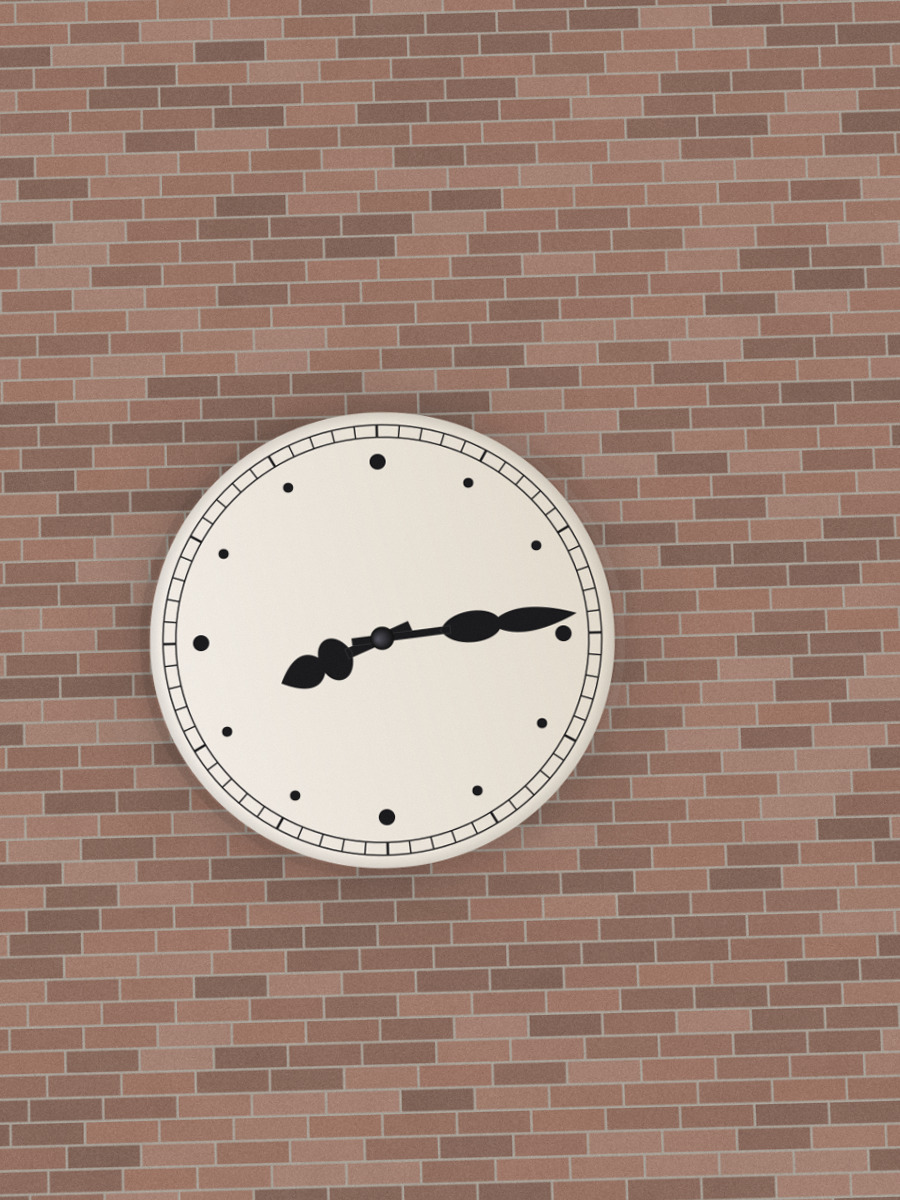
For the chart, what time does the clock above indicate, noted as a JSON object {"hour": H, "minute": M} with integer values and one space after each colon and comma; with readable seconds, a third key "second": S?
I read {"hour": 8, "minute": 14}
